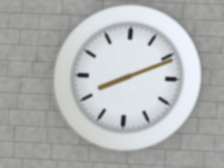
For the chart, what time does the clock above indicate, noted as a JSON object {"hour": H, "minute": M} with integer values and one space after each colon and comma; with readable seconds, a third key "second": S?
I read {"hour": 8, "minute": 11}
